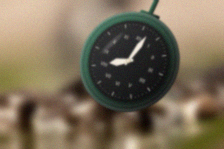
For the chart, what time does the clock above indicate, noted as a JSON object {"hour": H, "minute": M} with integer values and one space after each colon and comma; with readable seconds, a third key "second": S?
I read {"hour": 8, "minute": 2}
